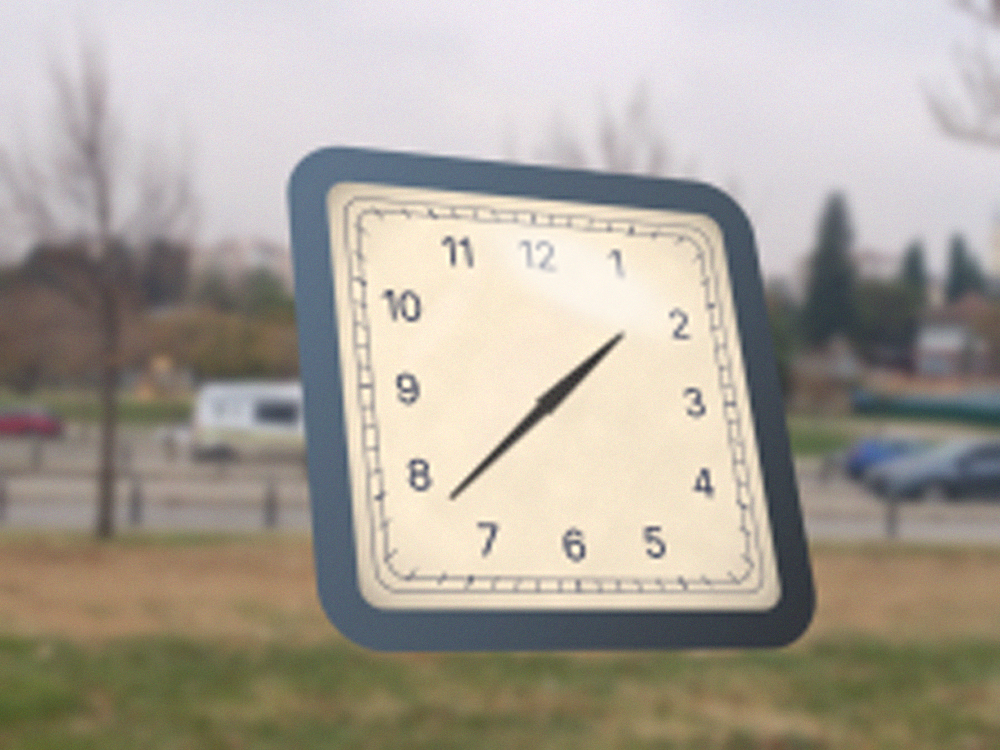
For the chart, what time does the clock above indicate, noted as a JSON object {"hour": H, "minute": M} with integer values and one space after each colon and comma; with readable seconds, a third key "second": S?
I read {"hour": 1, "minute": 38}
